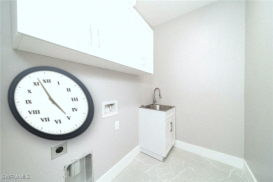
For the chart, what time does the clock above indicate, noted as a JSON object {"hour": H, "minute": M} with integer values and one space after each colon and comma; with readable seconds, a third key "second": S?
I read {"hour": 4, "minute": 57}
